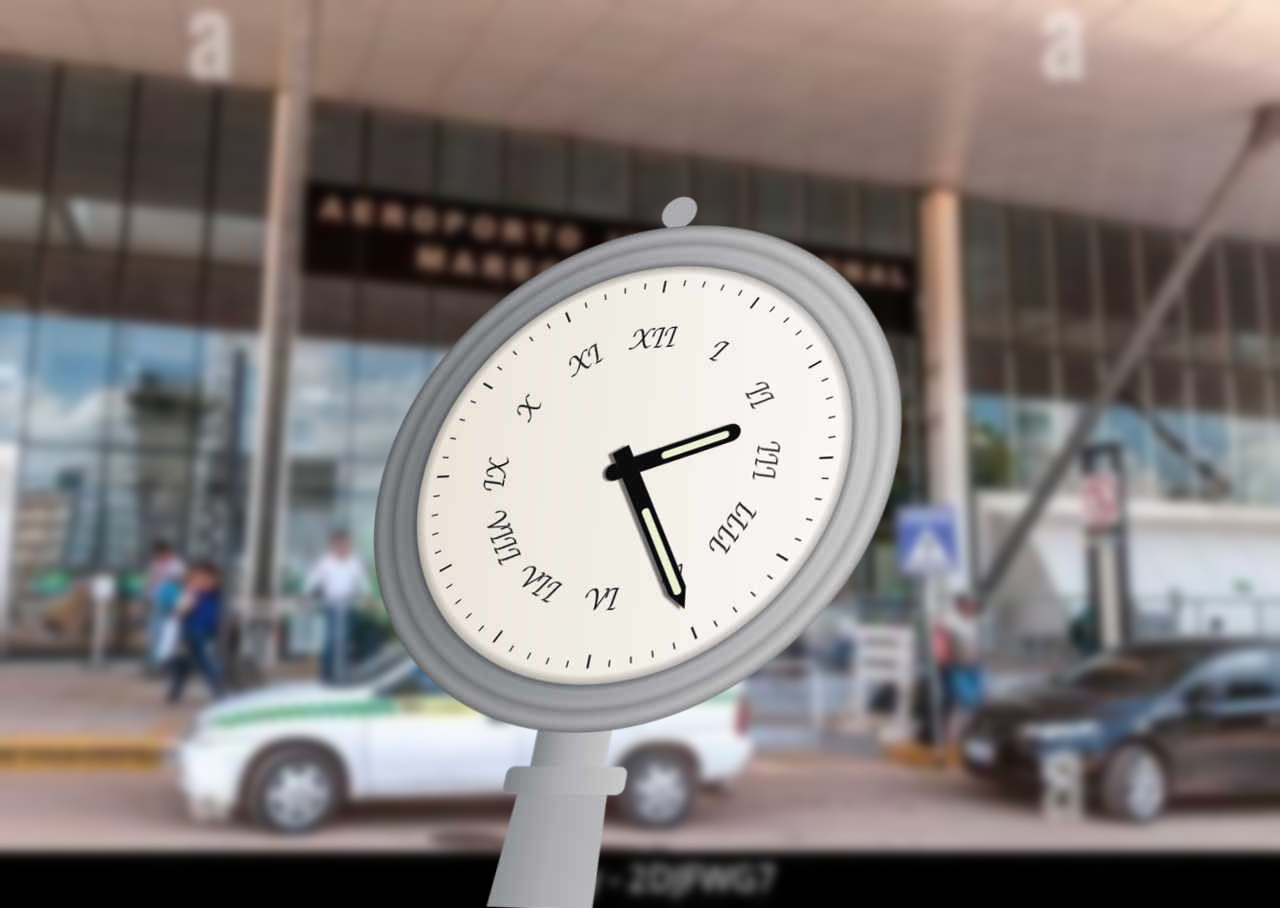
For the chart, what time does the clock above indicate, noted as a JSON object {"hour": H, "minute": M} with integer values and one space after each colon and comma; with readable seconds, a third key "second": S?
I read {"hour": 2, "minute": 25}
